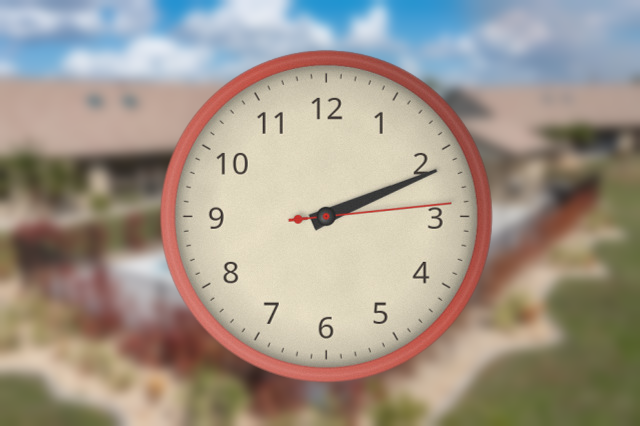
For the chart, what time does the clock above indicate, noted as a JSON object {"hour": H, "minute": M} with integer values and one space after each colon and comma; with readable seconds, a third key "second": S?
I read {"hour": 2, "minute": 11, "second": 14}
